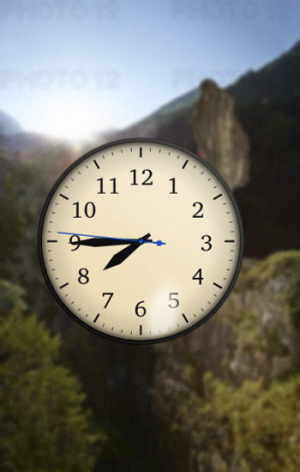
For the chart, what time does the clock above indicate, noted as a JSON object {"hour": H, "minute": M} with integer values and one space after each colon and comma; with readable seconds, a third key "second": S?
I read {"hour": 7, "minute": 44, "second": 46}
